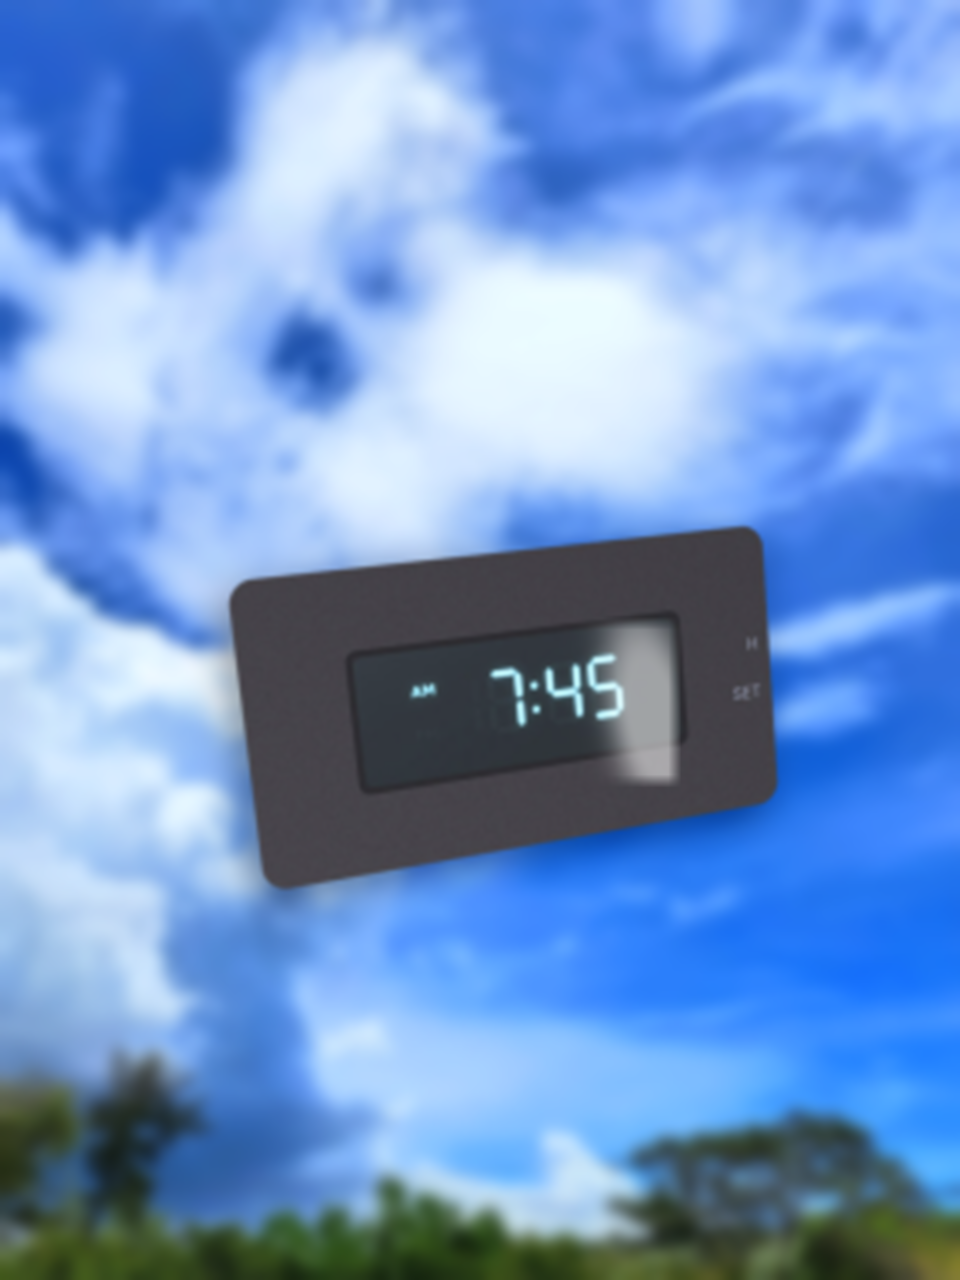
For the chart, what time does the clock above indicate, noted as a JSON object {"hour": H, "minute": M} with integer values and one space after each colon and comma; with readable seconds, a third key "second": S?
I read {"hour": 7, "minute": 45}
